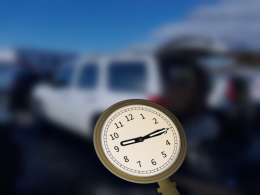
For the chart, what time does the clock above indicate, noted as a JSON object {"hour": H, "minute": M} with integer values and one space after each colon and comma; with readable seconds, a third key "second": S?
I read {"hour": 9, "minute": 15}
